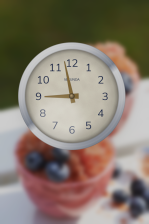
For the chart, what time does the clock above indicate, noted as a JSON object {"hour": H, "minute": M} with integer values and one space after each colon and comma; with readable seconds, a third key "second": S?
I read {"hour": 8, "minute": 58}
